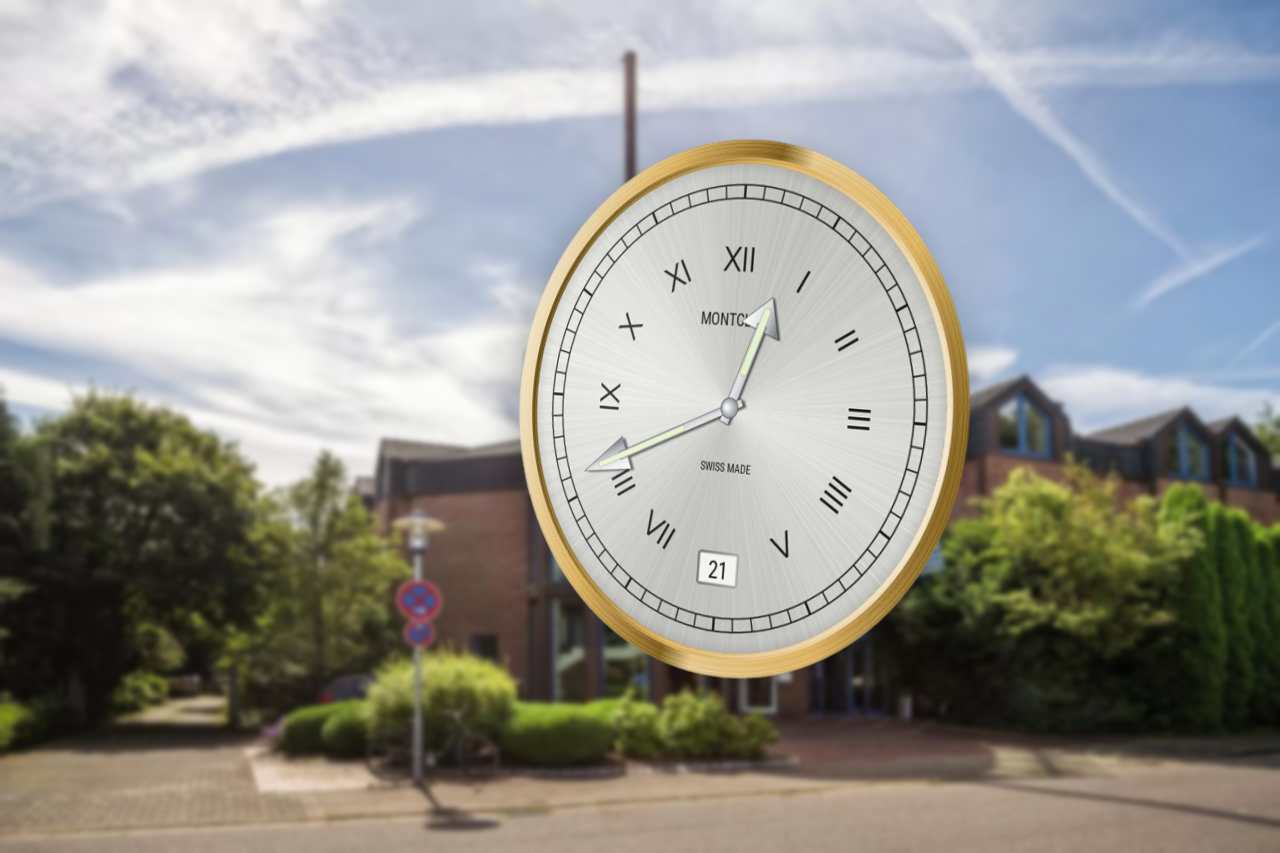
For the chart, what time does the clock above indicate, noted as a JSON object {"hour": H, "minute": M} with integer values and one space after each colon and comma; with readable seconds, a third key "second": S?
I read {"hour": 12, "minute": 41}
